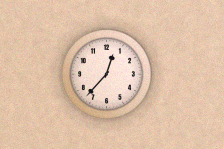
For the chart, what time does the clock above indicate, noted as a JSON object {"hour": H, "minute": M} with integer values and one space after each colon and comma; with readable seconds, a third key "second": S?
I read {"hour": 12, "minute": 37}
